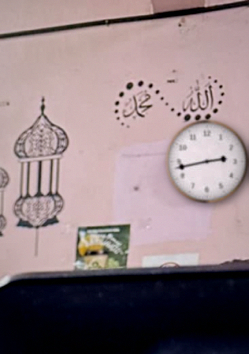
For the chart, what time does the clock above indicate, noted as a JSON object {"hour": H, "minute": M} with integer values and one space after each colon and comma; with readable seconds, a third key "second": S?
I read {"hour": 2, "minute": 43}
